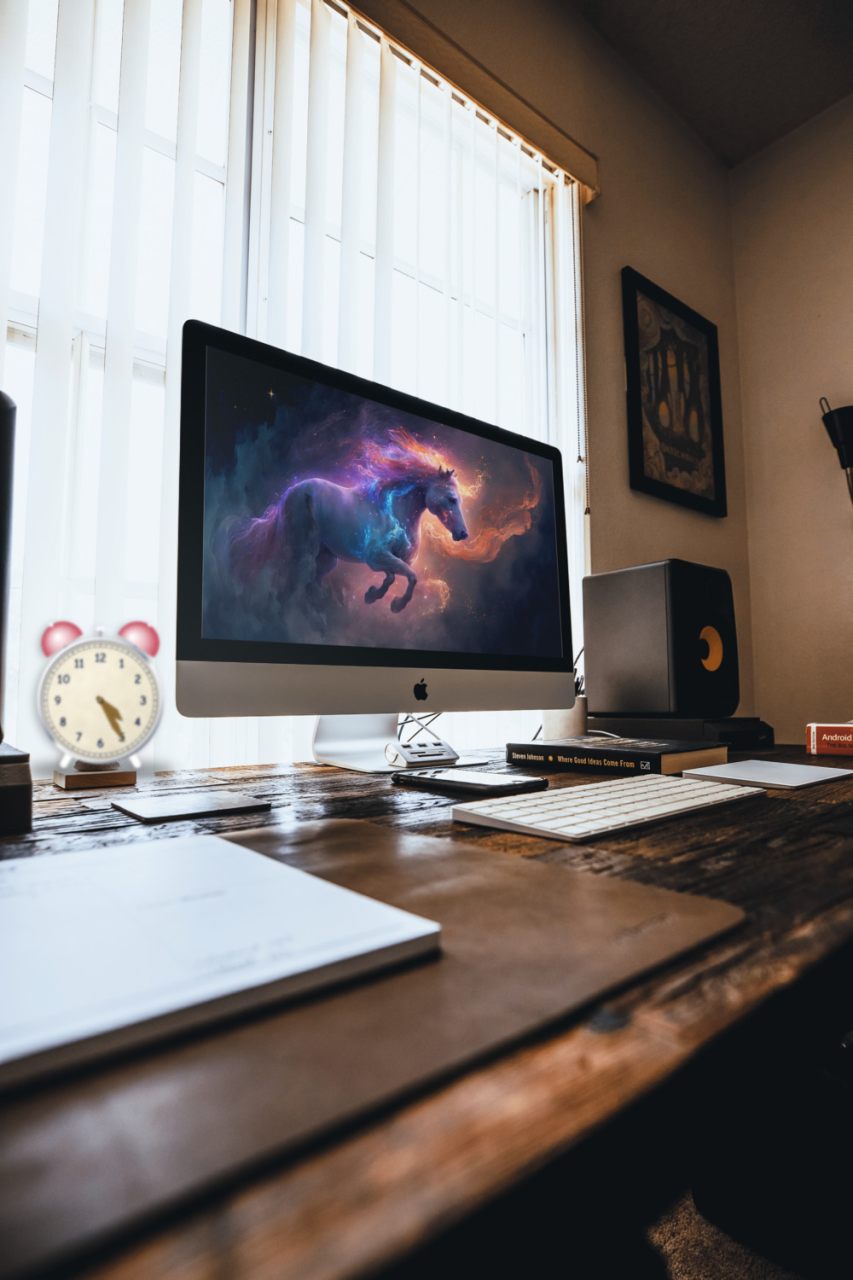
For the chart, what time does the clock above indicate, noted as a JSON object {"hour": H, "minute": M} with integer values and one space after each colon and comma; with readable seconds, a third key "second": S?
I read {"hour": 4, "minute": 25}
